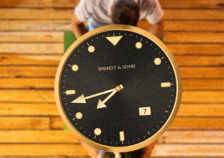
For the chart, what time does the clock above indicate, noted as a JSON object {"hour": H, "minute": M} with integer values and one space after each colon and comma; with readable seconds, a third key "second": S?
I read {"hour": 7, "minute": 43}
